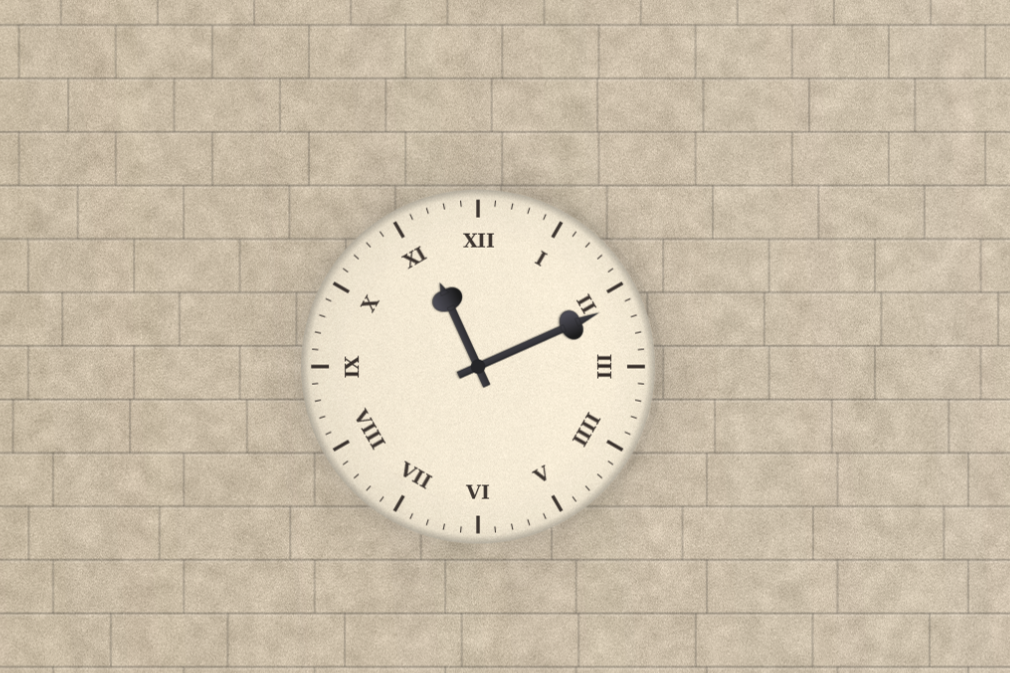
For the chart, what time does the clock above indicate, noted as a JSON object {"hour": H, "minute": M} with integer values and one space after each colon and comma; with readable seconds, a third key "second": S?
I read {"hour": 11, "minute": 11}
